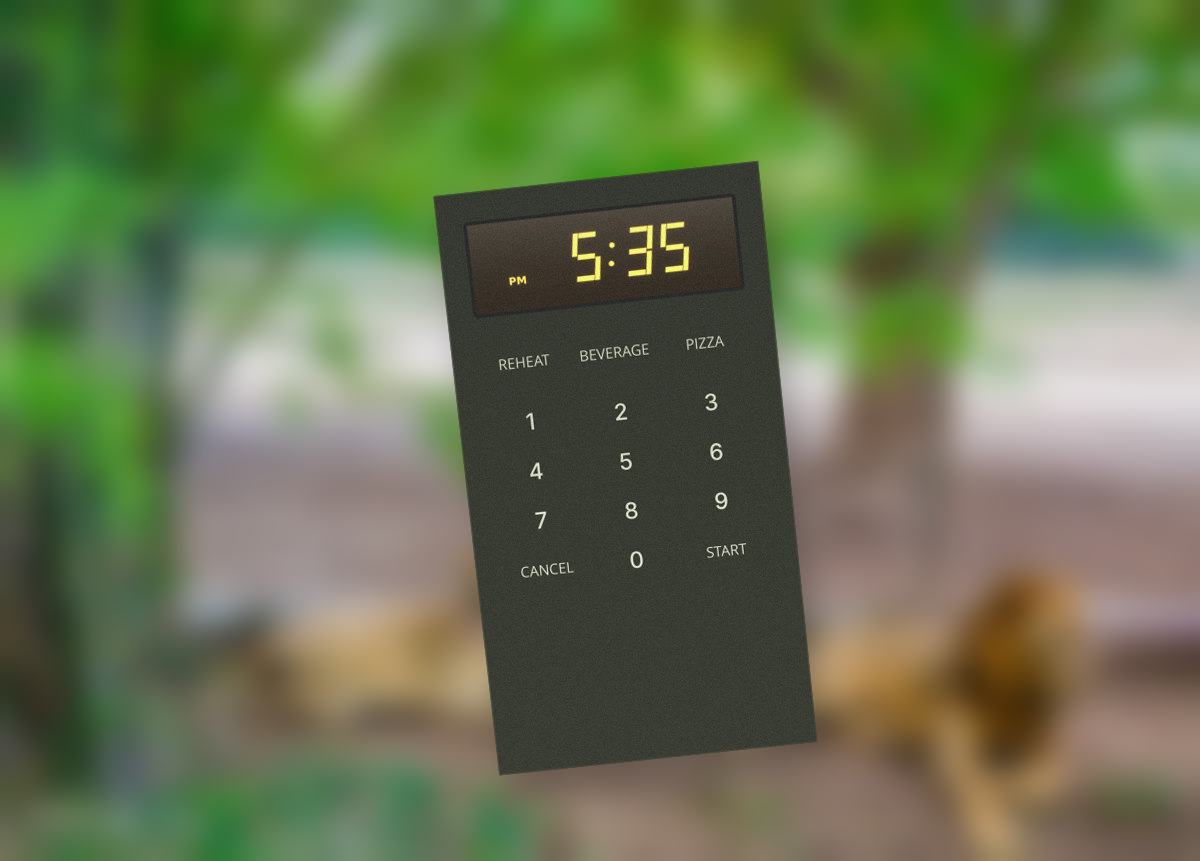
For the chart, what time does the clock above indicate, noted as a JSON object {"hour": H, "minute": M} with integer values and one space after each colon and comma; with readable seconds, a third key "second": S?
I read {"hour": 5, "minute": 35}
